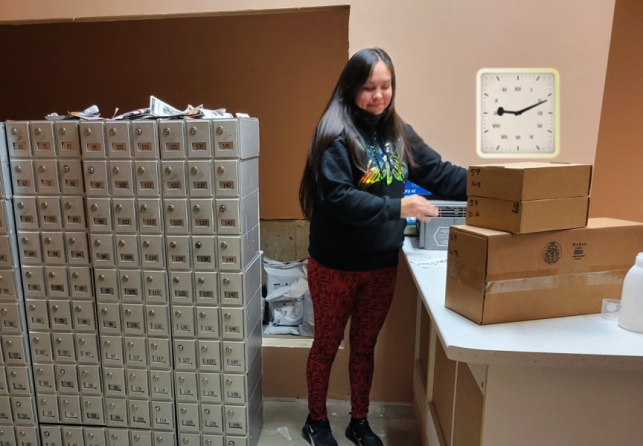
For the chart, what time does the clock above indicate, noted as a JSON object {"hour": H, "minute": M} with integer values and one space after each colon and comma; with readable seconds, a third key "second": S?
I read {"hour": 9, "minute": 11}
